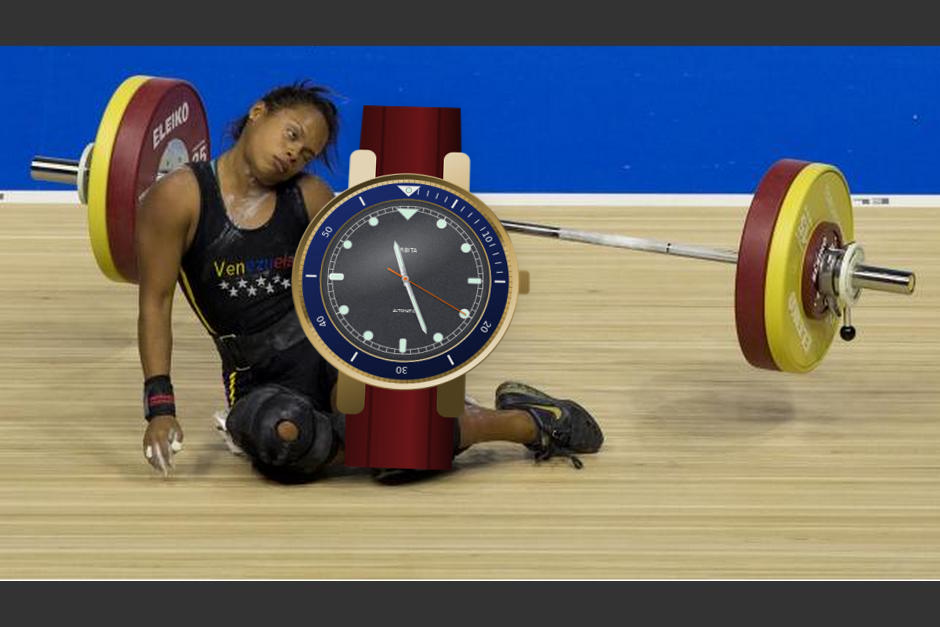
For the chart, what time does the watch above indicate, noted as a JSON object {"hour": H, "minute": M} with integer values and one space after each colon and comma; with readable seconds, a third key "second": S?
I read {"hour": 11, "minute": 26, "second": 20}
